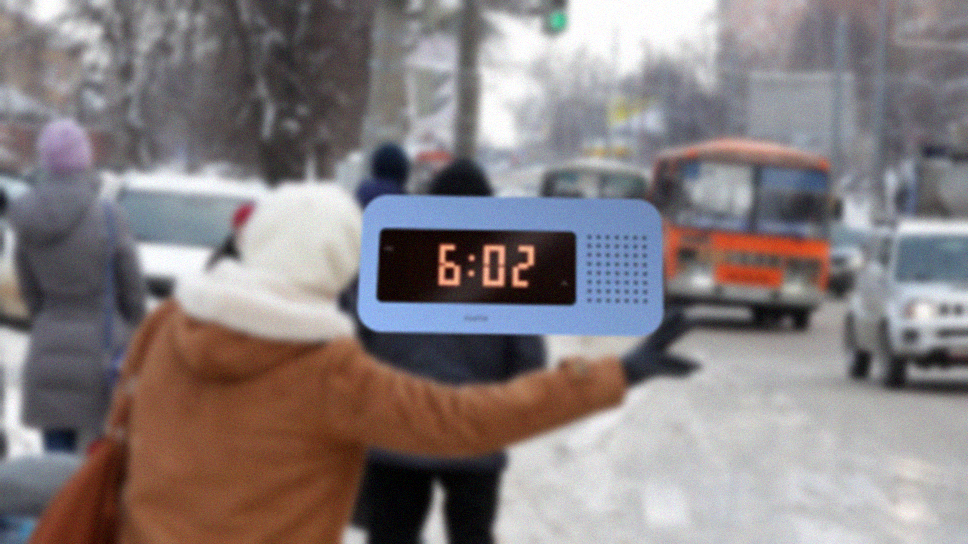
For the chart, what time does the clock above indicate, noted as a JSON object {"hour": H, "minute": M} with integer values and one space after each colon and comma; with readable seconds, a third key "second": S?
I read {"hour": 6, "minute": 2}
